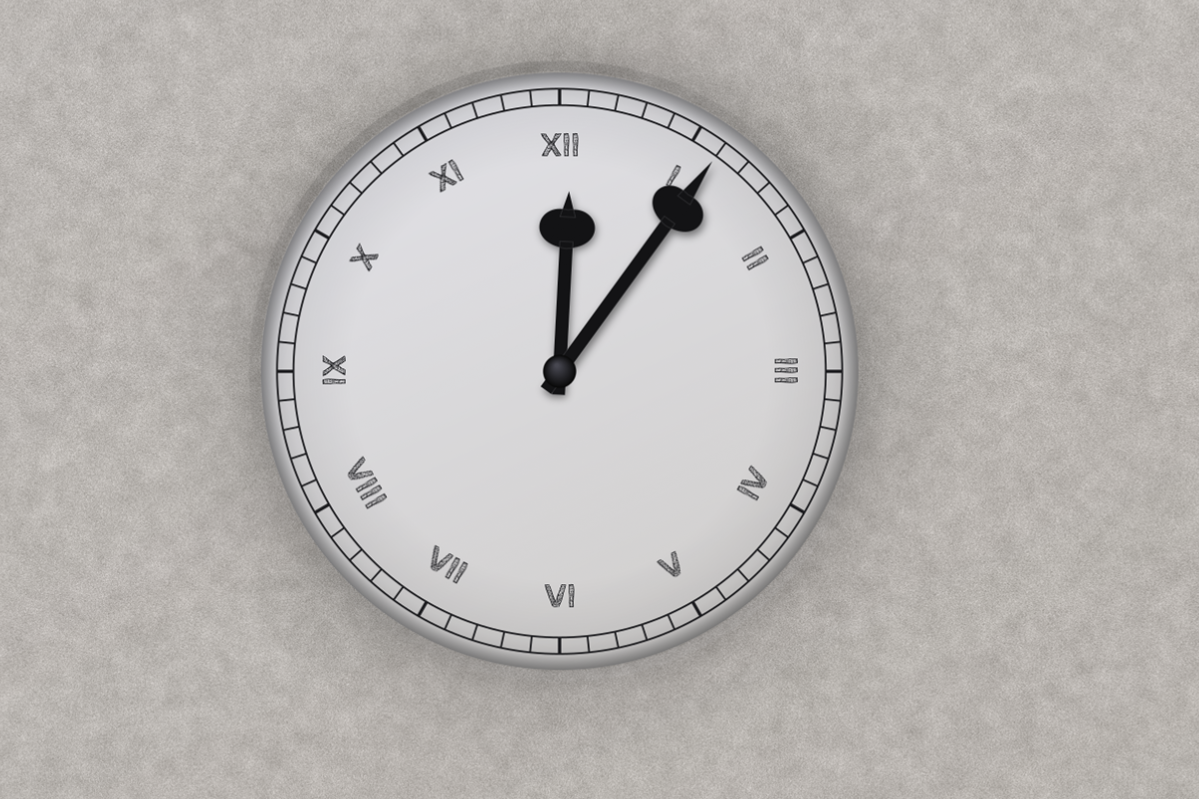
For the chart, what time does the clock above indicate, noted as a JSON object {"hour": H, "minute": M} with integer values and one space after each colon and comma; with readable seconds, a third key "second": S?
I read {"hour": 12, "minute": 6}
